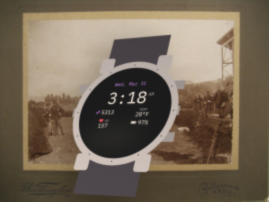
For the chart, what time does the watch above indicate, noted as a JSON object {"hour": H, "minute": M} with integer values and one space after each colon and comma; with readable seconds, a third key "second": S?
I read {"hour": 3, "minute": 18}
